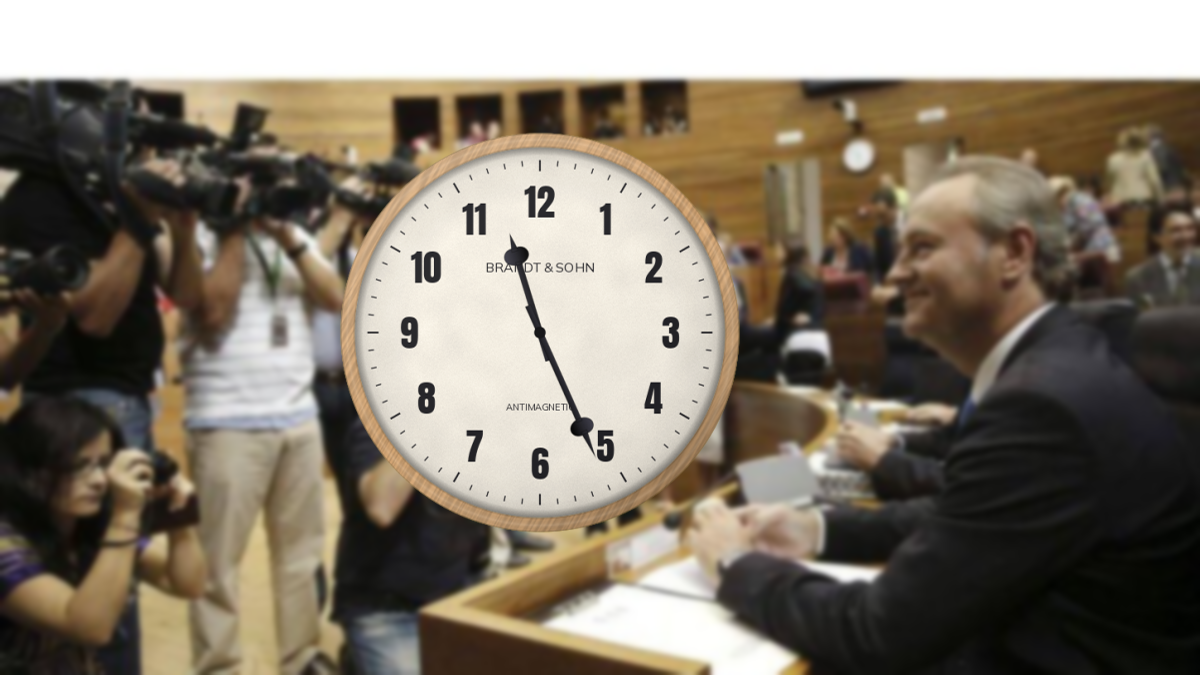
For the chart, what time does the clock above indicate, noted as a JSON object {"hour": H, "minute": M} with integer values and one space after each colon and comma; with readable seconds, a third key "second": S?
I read {"hour": 11, "minute": 26}
